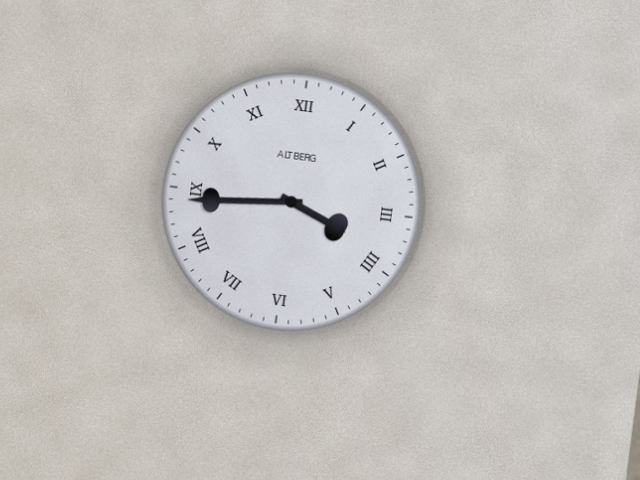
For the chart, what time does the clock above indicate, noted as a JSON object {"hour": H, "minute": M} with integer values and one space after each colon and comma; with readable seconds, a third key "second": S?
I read {"hour": 3, "minute": 44}
